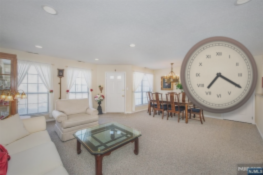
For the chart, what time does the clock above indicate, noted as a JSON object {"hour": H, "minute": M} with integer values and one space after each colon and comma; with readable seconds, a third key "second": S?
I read {"hour": 7, "minute": 20}
